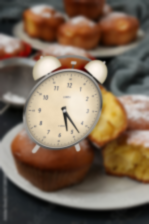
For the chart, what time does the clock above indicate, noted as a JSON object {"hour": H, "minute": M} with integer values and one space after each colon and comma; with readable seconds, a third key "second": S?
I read {"hour": 5, "minute": 23}
